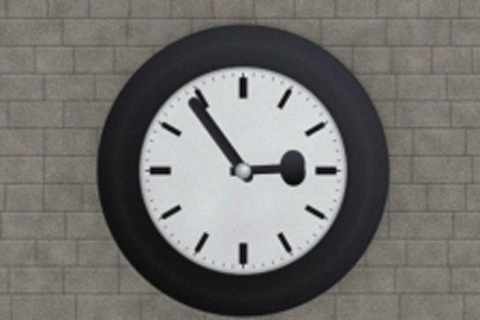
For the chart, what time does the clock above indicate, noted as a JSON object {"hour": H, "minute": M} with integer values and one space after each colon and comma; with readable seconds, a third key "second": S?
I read {"hour": 2, "minute": 54}
